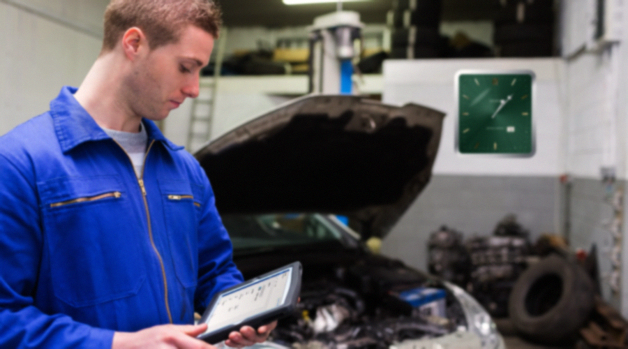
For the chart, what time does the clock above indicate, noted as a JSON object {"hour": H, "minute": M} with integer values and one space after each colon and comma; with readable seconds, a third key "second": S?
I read {"hour": 1, "minute": 7}
